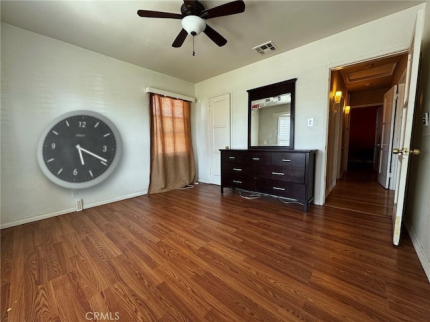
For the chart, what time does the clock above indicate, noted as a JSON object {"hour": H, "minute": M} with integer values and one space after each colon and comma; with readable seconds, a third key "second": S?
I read {"hour": 5, "minute": 19}
